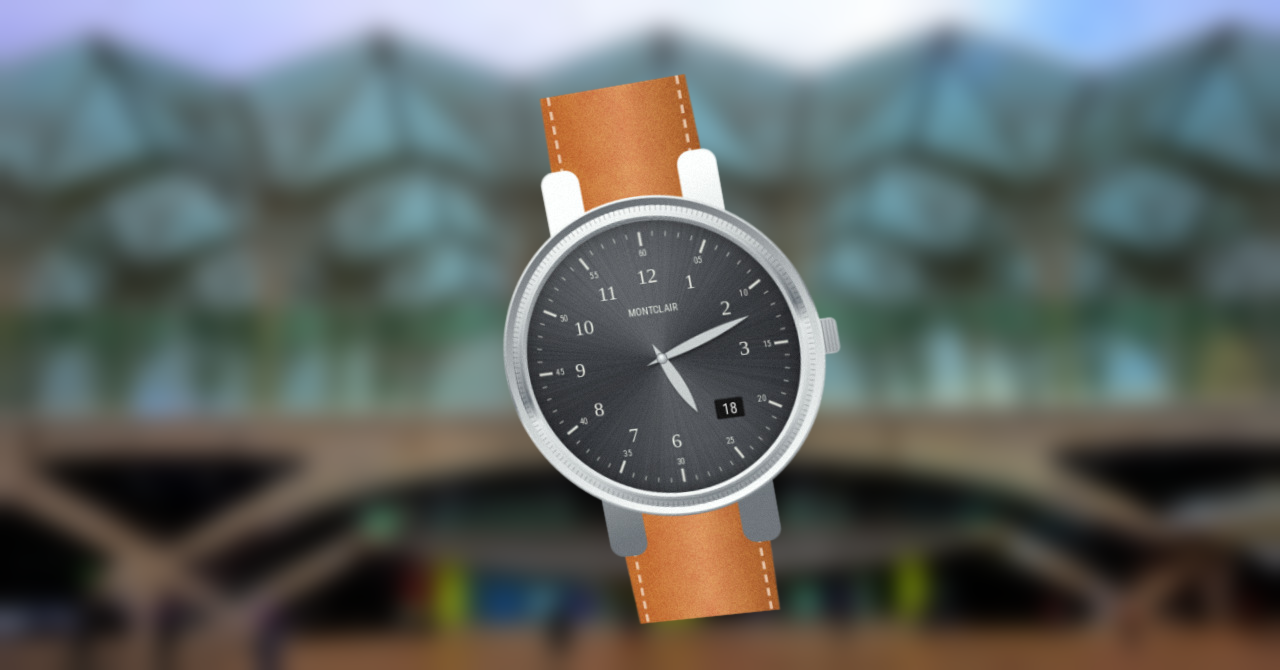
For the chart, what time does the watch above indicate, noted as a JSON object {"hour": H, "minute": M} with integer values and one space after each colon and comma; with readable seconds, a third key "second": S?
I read {"hour": 5, "minute": 12}
